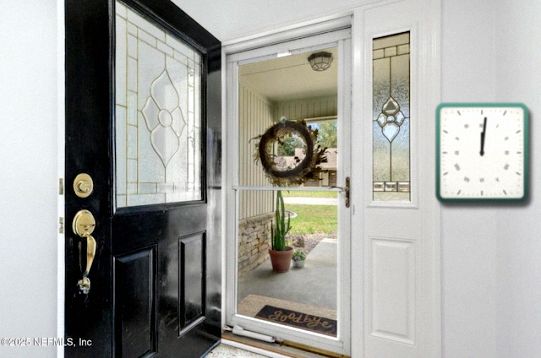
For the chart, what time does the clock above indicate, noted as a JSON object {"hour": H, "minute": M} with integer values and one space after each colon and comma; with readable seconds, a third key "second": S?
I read {"hour": 12, "minute": 1}
